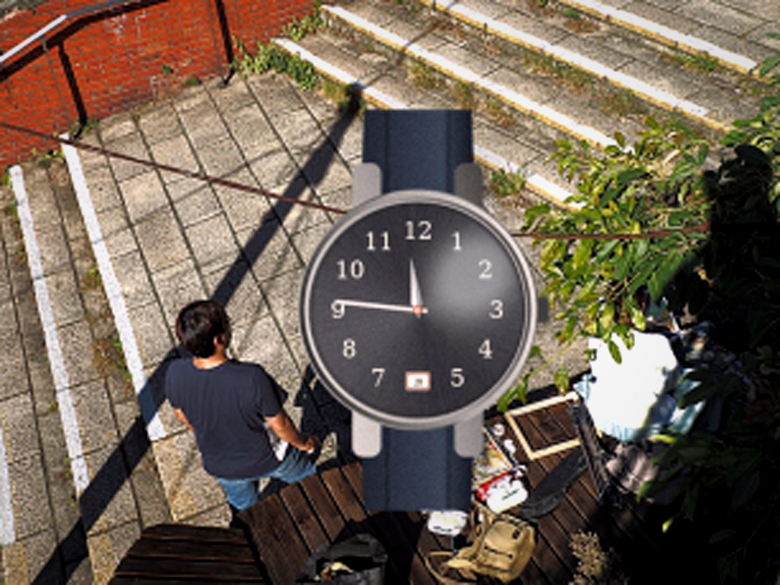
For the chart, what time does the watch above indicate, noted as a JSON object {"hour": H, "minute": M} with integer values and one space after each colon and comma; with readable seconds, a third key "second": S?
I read {"hour": 11, "minute": 46}
